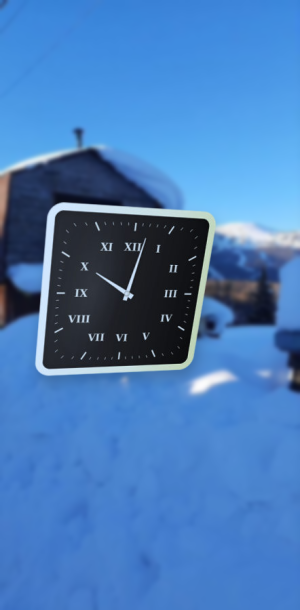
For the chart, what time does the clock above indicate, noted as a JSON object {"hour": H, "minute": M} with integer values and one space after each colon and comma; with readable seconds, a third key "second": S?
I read {"hour": 10, "minute": 2}
